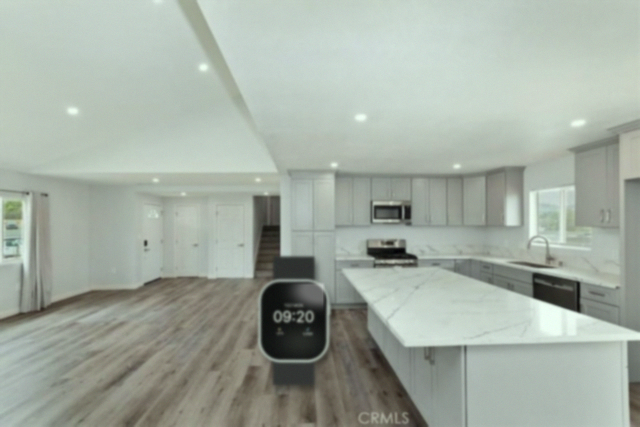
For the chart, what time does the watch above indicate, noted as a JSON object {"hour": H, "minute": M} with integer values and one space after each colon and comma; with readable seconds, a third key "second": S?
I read {"hour": 9, "minute": 20}
